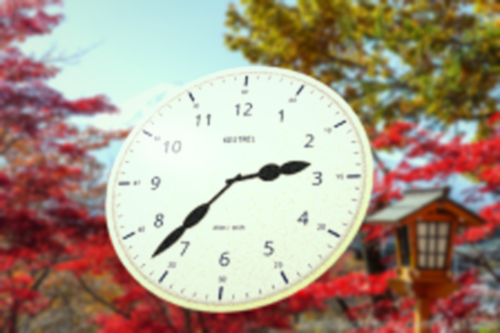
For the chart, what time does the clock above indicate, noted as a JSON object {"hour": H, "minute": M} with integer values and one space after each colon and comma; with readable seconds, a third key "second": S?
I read {"hour": 2, "minute": 37}
